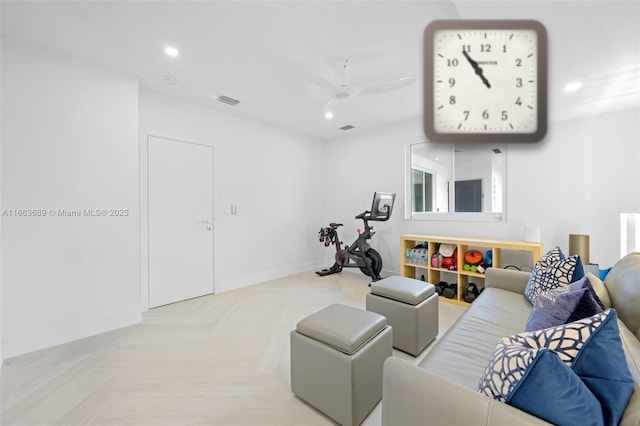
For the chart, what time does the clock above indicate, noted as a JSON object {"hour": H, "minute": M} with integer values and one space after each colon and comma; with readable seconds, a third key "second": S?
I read {"hour": 10, "minute": 54}
